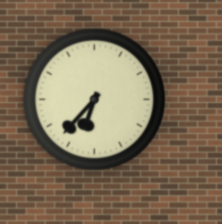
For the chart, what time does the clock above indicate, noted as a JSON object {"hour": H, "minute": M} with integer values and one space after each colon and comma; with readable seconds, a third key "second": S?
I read {"hour": 6, "minute": 37}
